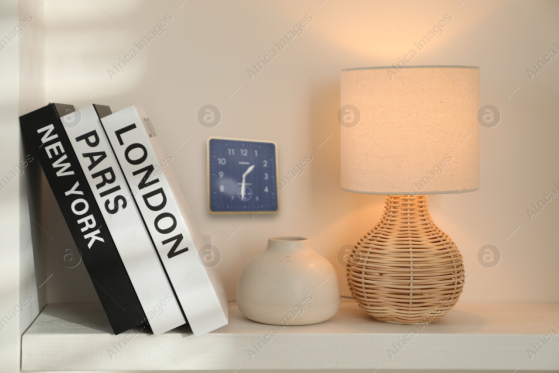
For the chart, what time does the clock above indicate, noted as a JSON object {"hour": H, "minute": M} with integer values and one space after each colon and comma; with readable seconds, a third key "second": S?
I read {"hour": 1, "minute": 31}
